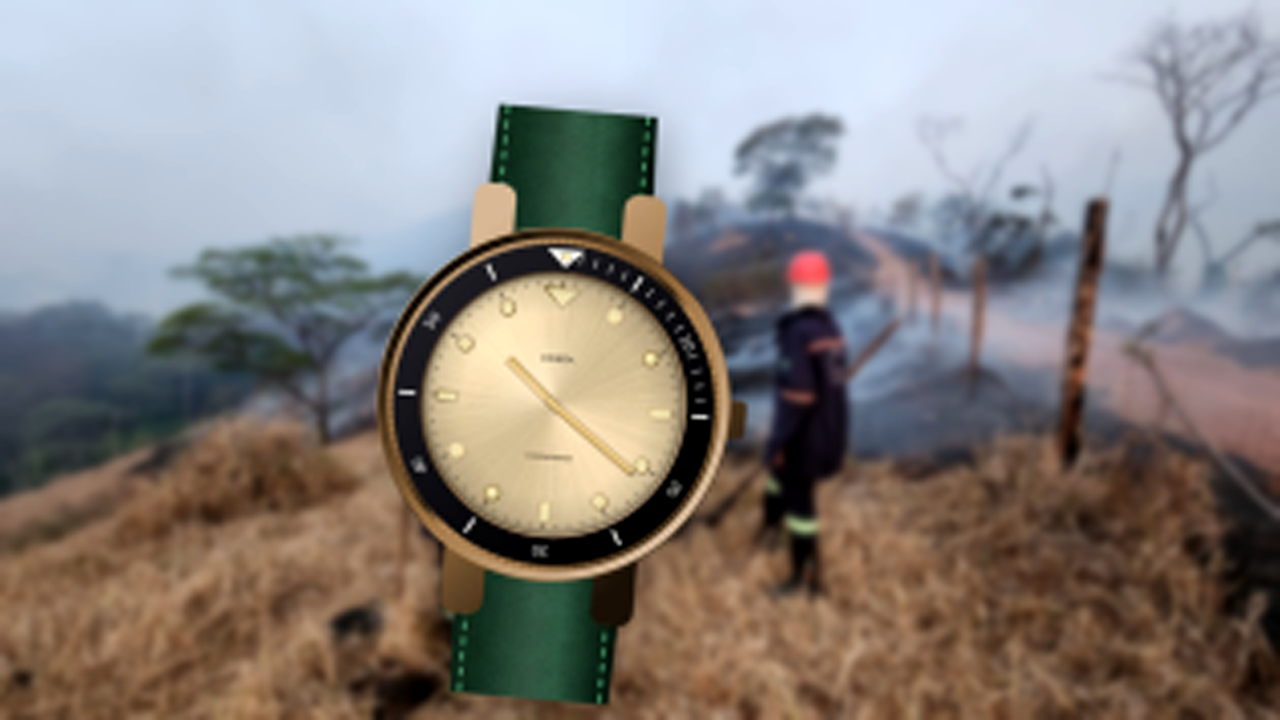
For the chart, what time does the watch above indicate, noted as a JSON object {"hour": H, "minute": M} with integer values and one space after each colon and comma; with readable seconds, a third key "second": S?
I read {"hour": 10, "minute": 21}
